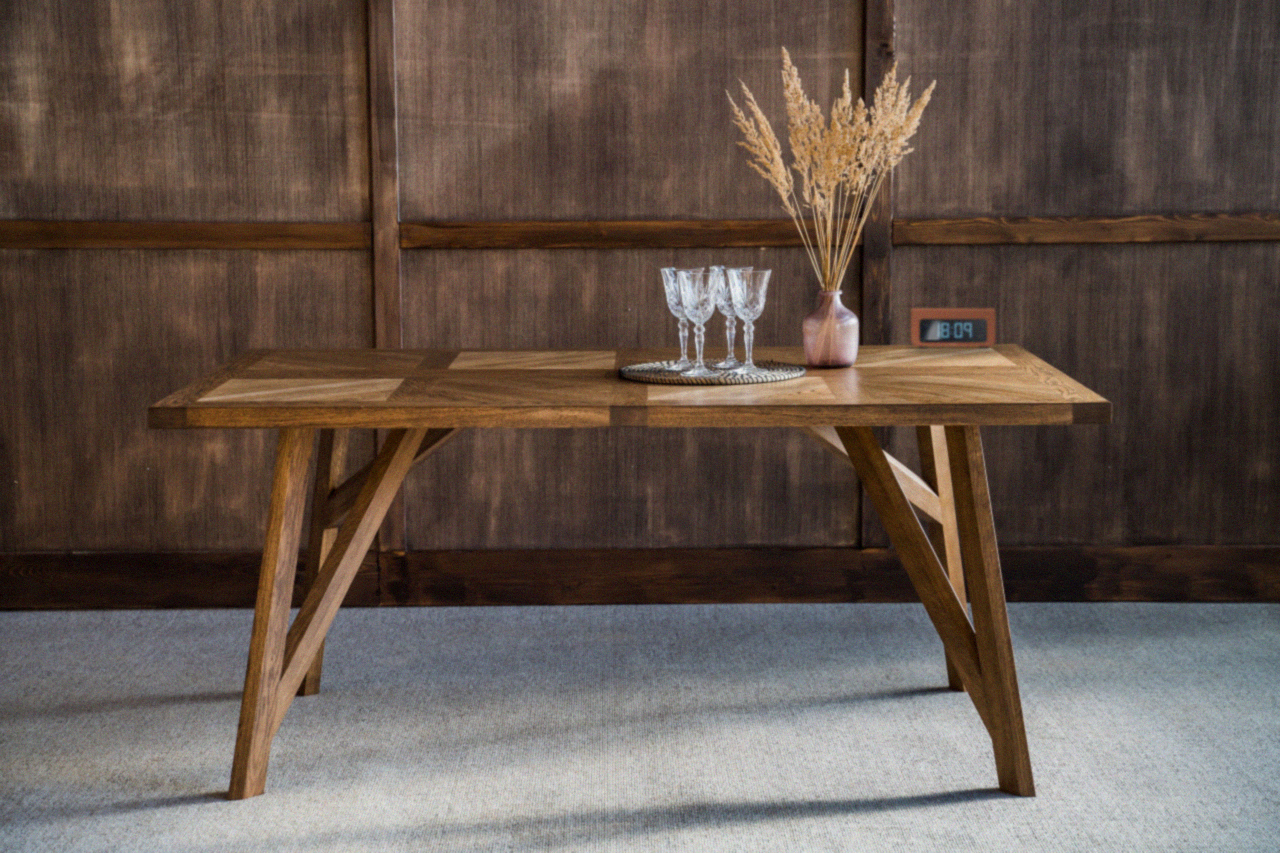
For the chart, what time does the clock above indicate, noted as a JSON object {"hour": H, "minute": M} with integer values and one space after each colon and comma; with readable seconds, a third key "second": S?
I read {"hour": 18, "minute": 9}
